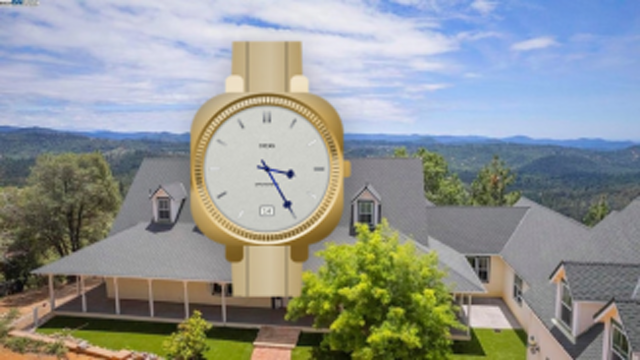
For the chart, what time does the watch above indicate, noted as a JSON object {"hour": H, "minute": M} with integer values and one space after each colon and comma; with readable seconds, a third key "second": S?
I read {"hour": 3, "minute": 25}
